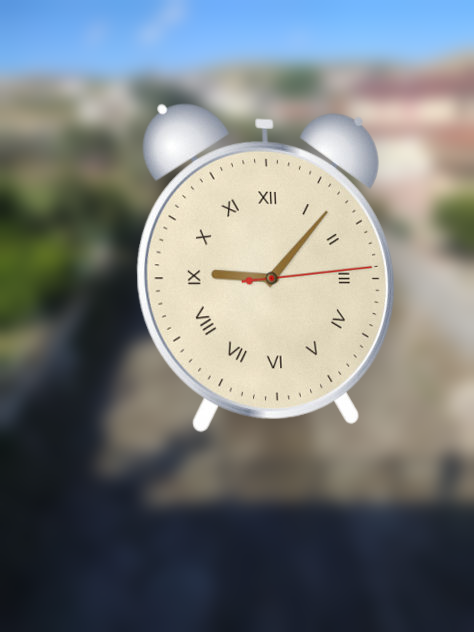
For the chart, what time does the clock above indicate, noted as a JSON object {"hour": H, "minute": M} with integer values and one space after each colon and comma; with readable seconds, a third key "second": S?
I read {"hour": 9, "minute": 7, "second": 14}
